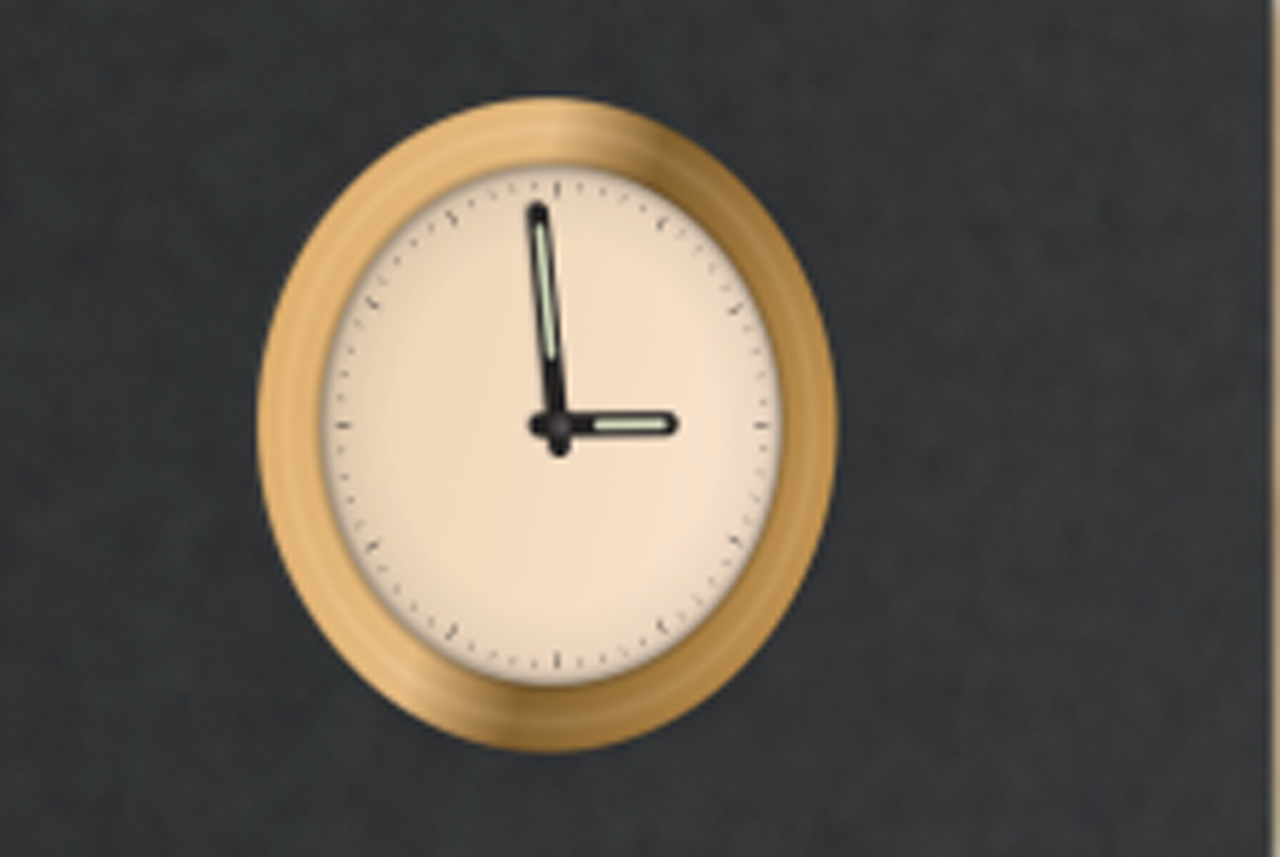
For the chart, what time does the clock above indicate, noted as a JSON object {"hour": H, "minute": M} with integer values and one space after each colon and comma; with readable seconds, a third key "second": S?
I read {"hour": 2, "minute": 59}
